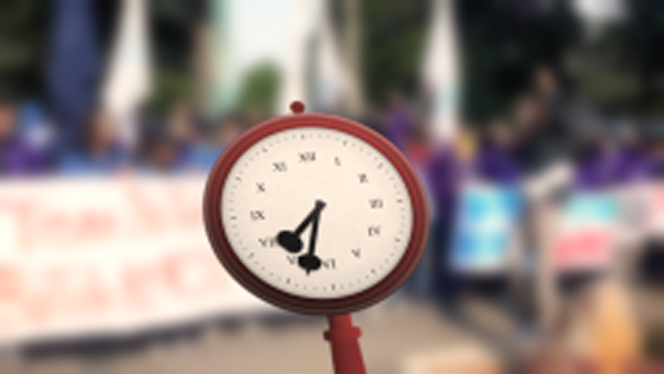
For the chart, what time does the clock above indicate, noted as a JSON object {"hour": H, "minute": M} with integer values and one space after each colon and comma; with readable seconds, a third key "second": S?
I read {"hour": 7, "minute": 33}
